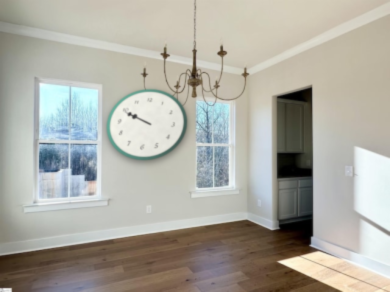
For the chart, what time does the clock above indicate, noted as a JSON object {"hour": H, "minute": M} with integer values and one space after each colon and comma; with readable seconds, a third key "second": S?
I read {"hour": 9, "minute": 49}
